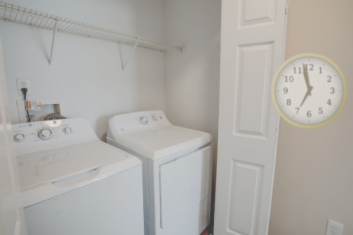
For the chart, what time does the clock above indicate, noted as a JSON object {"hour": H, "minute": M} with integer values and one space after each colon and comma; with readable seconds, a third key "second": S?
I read {"hour": 6, "minute": 58}
